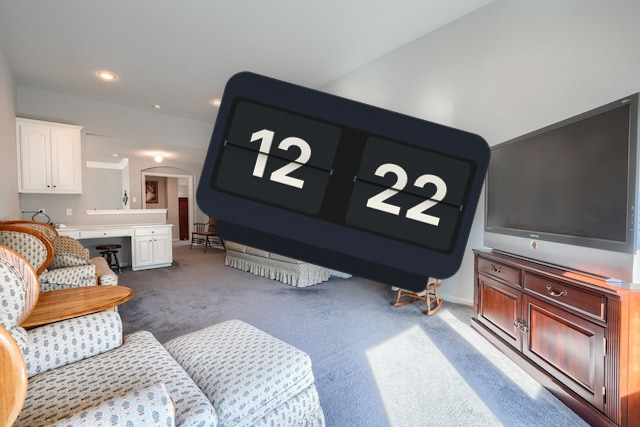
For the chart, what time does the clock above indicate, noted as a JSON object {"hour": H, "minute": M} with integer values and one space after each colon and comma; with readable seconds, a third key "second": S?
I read {"hour": 12, "minute": 22}
